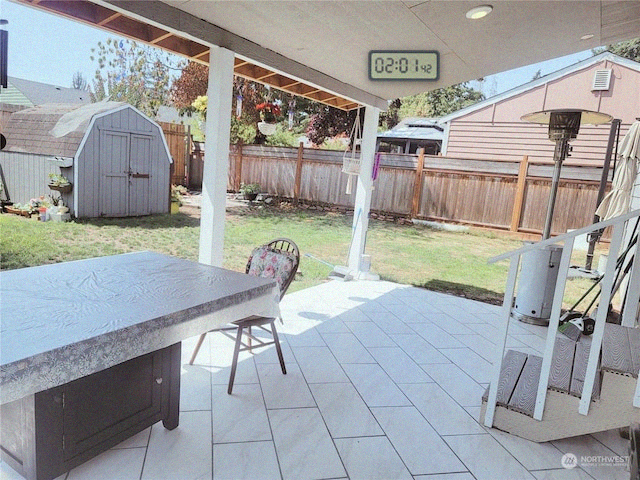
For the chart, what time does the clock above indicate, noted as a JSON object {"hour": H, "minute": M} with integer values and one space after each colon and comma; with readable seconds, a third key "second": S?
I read {"hour": 2, "minute": 1, "second": 42}
